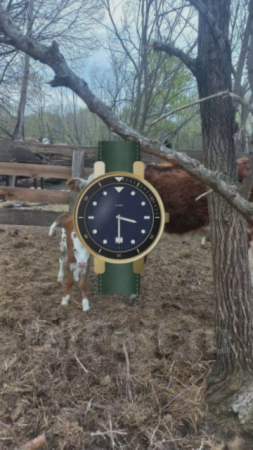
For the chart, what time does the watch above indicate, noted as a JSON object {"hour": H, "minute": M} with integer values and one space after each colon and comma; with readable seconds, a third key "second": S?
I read {"hour": 3, "minute": 30}
